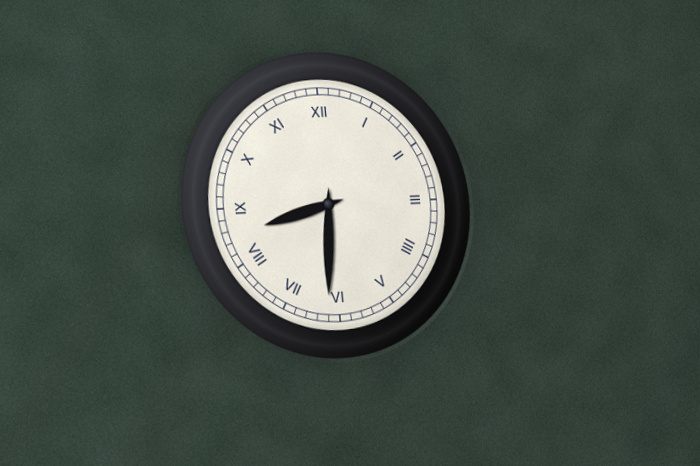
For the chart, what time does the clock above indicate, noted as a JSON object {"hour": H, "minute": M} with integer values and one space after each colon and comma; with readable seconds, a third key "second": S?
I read {"hour": 8, "minute": 31}
